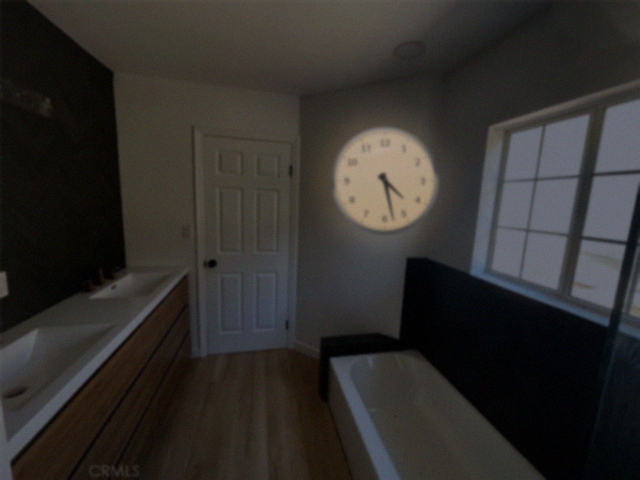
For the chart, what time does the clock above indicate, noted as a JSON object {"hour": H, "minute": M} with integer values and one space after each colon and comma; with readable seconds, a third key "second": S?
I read {"hour": 4, "minute": 28}
